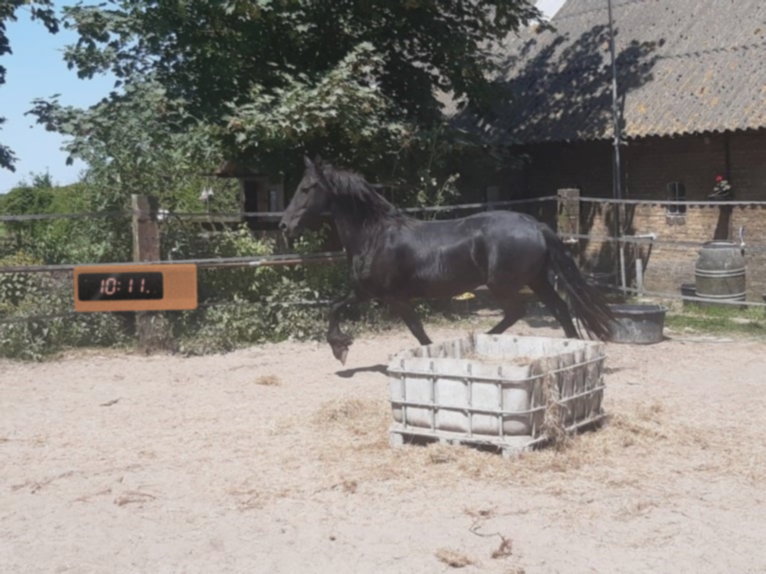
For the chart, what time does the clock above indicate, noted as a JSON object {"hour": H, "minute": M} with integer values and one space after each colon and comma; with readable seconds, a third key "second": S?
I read {"hour": 10, "minute": 11}
